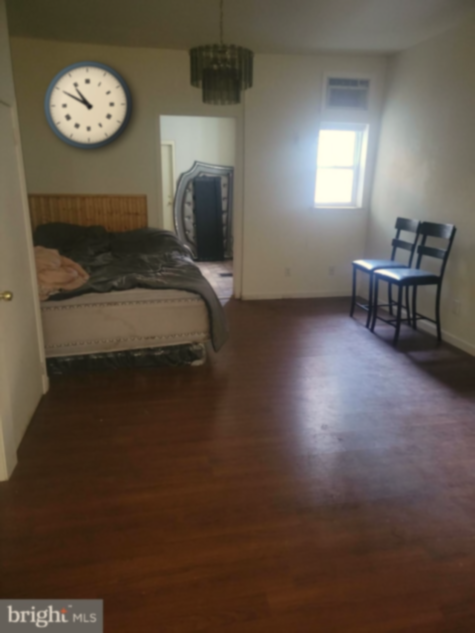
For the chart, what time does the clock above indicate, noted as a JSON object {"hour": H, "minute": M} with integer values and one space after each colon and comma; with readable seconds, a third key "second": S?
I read {"hour": 10, "minute": 50}
